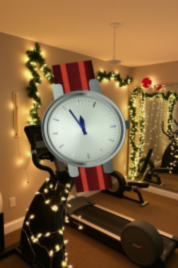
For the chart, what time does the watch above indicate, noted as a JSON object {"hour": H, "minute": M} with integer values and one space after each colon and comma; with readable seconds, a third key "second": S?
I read {"hour": 11, "minute": 56}
